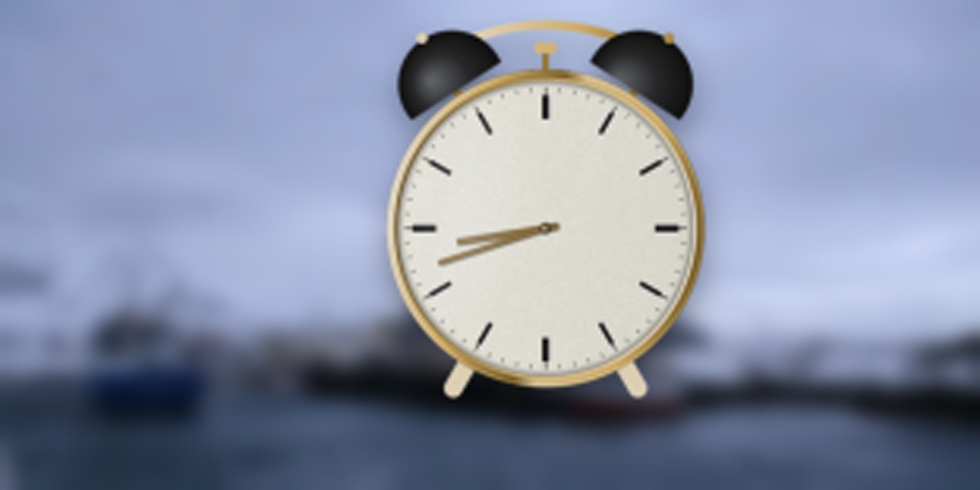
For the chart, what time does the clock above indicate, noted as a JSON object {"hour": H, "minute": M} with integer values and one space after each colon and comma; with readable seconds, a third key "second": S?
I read {"hour": 8, "minute": 42}
